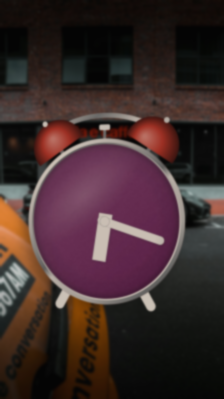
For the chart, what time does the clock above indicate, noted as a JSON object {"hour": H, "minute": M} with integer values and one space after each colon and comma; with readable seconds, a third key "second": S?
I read {"hour": 6, "minute": 18}
